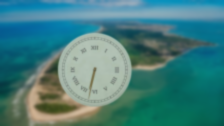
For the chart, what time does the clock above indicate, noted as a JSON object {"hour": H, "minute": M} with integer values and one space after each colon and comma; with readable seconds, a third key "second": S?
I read {"hour": 6, "minute": 32}
